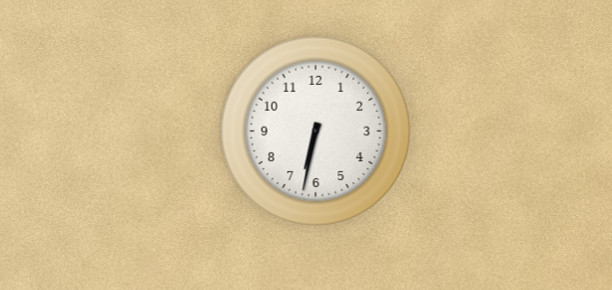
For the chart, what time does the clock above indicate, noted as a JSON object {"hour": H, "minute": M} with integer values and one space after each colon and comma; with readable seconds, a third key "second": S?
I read {"hour": 6, "minute": 32}
